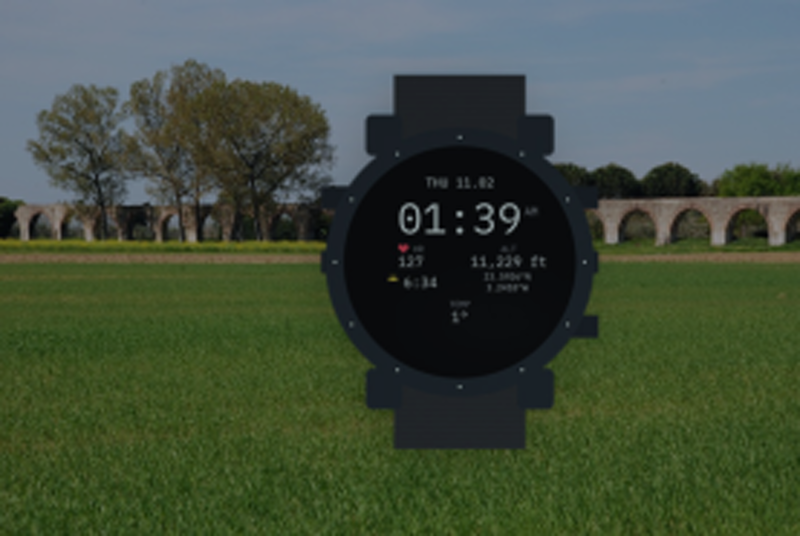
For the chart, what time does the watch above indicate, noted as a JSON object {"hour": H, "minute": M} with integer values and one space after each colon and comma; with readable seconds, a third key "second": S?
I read {"hour": 1, "minute": 39}
